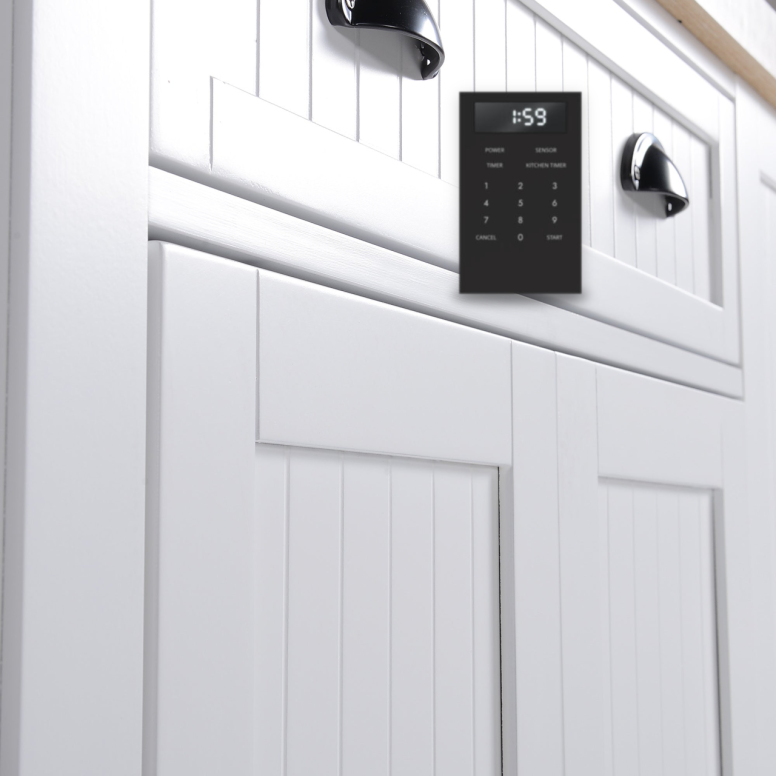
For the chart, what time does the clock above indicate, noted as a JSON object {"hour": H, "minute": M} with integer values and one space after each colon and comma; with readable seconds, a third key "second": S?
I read {"hour": 1, "minute": 59}
